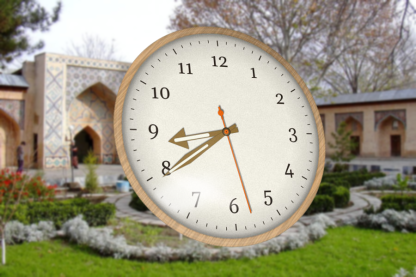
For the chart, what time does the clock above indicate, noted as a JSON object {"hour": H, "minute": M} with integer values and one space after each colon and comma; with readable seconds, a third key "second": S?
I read {"hour": 8, "minute": 39, "second": 28}
